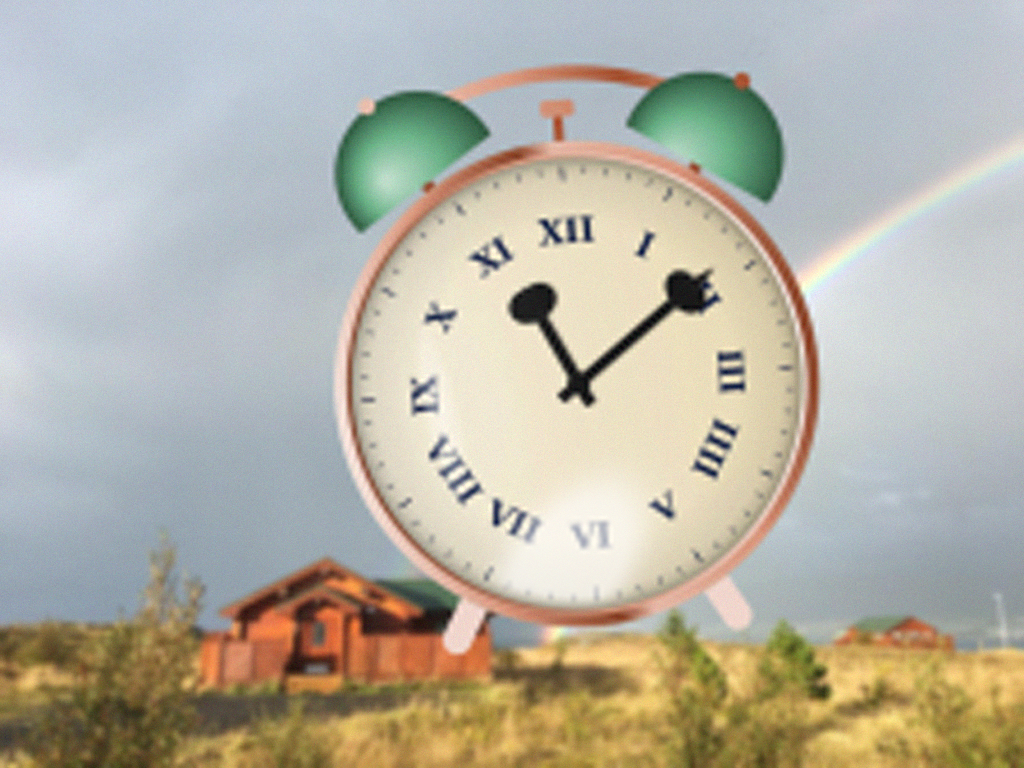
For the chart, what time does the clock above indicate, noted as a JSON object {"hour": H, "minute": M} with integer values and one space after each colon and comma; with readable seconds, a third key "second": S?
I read {"hour": 11, "minute": 9}
